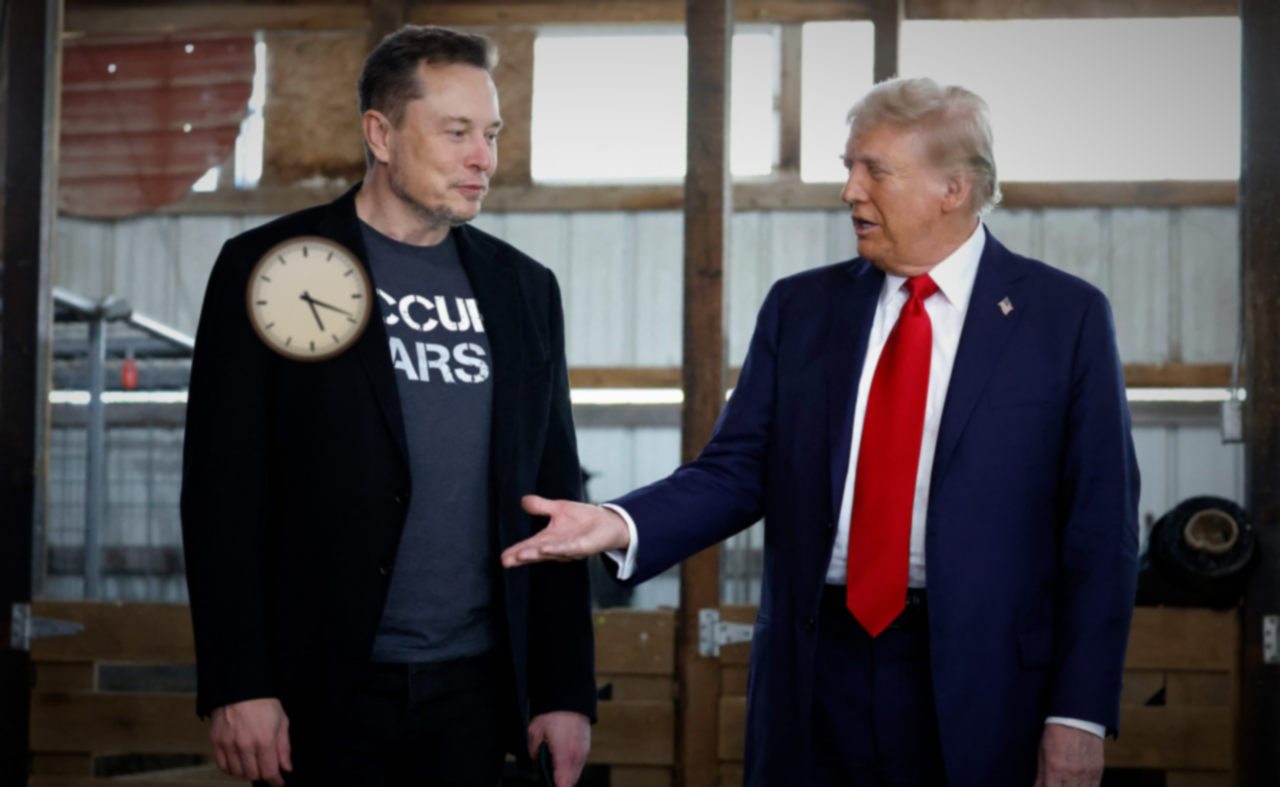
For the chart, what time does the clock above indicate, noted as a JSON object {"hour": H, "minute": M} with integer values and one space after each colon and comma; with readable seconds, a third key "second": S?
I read {"hour": 5, "minute": 19}
